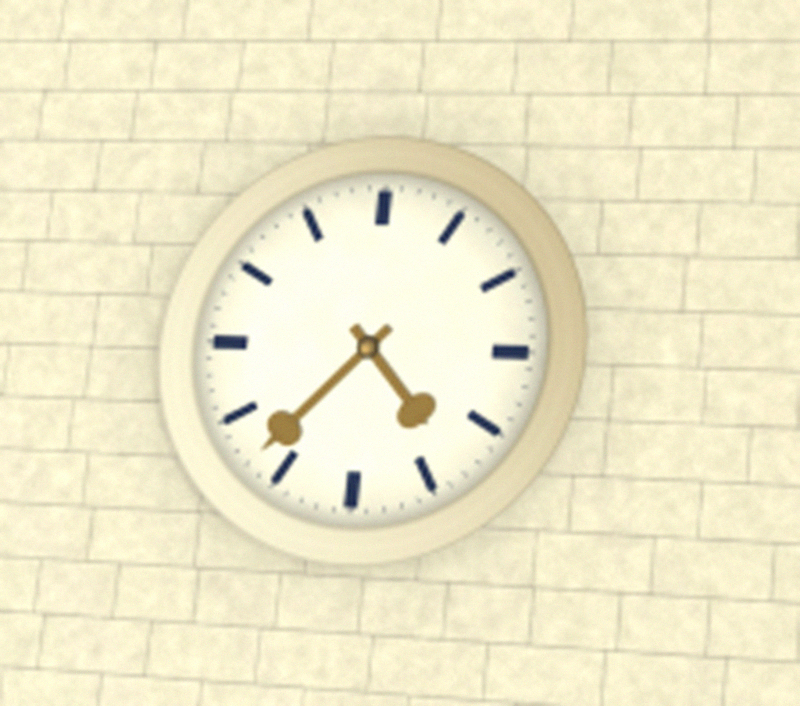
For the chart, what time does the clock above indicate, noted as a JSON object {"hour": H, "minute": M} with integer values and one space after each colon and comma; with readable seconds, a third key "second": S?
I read {"hour": 4, "minute": 37}
